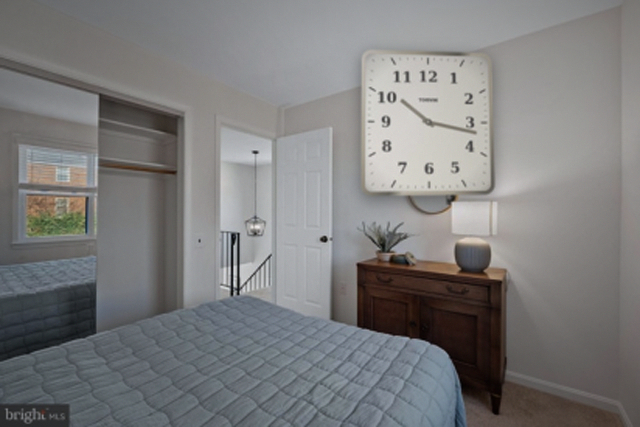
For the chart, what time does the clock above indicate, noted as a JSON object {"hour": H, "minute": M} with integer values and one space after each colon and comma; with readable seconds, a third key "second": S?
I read {"hour": 10, "minute": 17}
